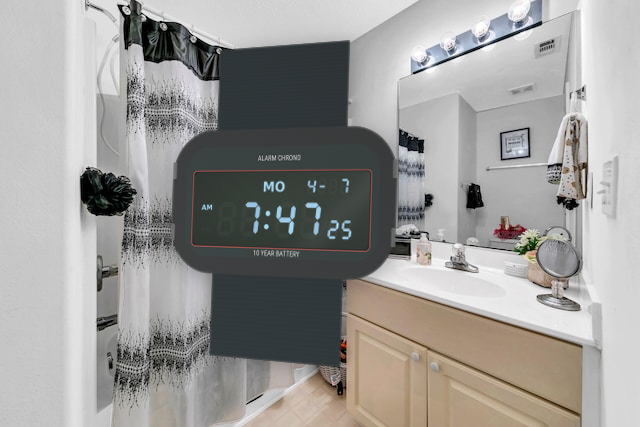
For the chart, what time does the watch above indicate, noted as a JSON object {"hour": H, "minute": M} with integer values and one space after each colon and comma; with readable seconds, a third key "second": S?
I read {"hour": 7, "minute": 47, "second": 25}
